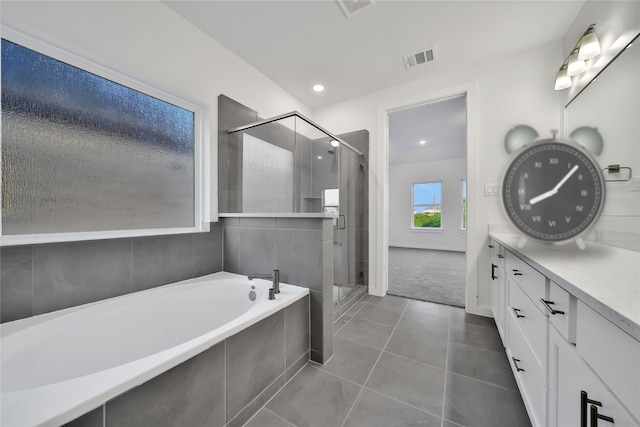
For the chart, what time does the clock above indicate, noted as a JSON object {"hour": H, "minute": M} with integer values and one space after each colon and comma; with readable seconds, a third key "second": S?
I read {"hour": 8, "minute": 7}
